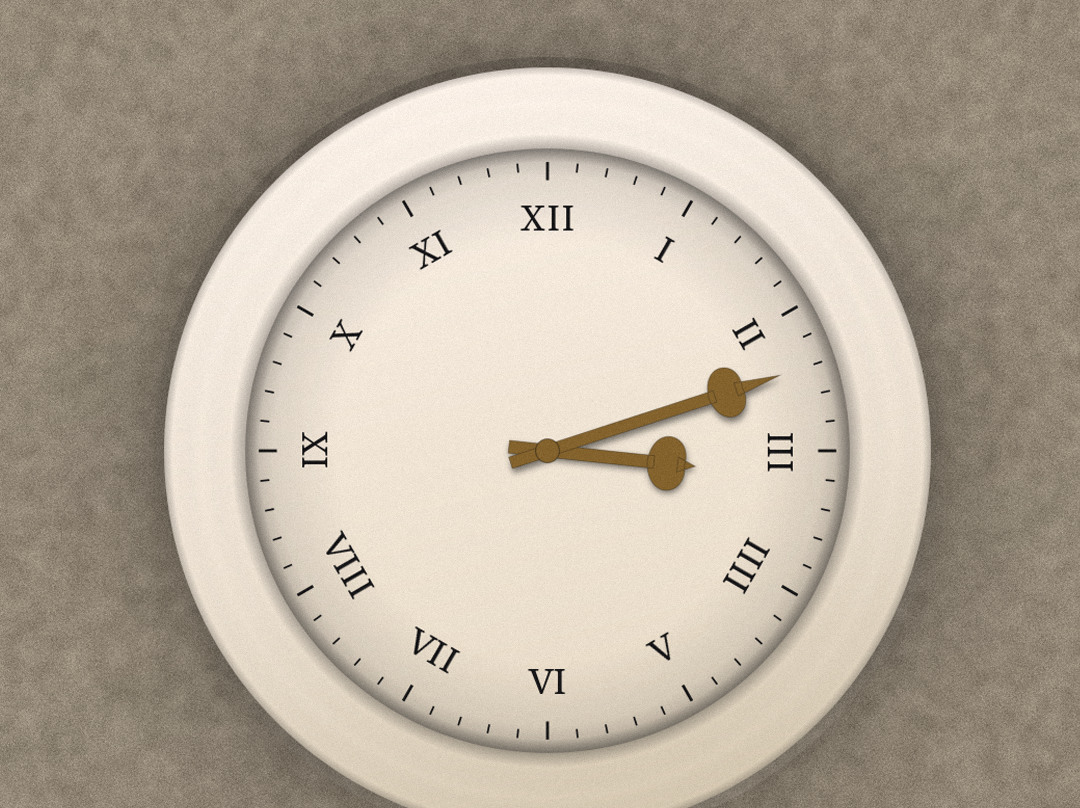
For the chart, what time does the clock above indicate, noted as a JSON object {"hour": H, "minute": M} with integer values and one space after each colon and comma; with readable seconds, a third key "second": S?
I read {"hour": 3, "minute": 12}
